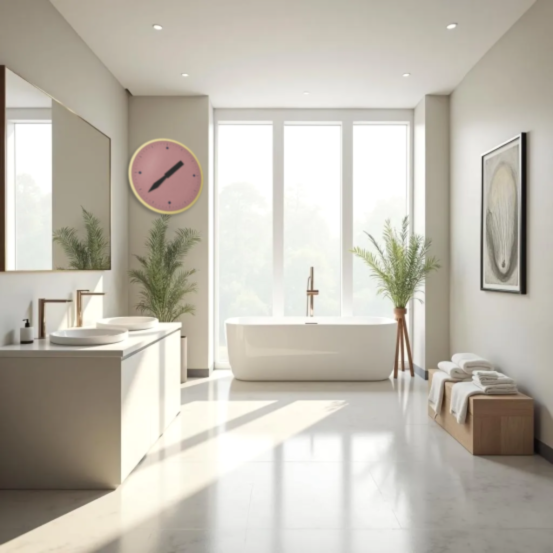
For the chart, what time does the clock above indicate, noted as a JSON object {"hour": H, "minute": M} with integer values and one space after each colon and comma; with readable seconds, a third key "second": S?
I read {"hour": 1, "minute": 38}
